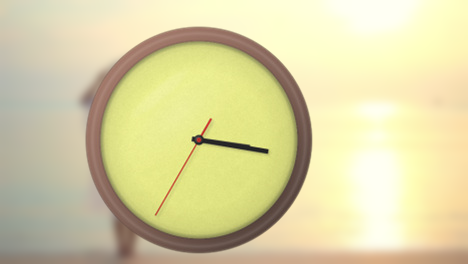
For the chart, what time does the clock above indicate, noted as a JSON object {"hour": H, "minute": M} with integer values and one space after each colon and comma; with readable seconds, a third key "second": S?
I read {"hour": 3, "minute": 16, "second": 35}
